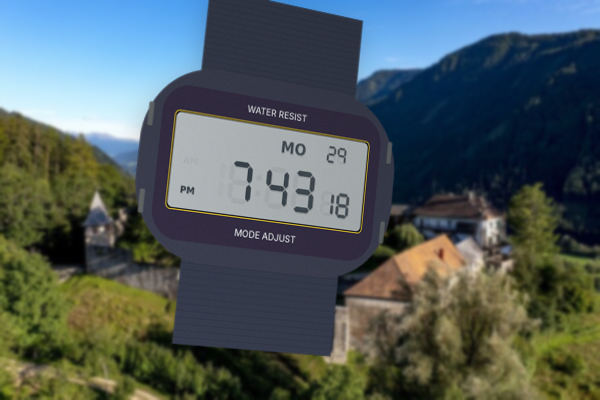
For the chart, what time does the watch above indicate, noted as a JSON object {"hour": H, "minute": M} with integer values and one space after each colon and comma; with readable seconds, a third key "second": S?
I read {"hour": 7, "minute": 43, "second": 18}
